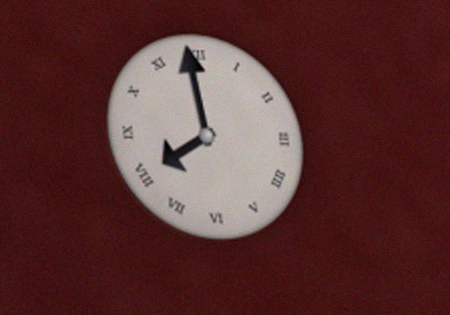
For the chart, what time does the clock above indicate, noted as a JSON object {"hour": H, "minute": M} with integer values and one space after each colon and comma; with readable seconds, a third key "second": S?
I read {"hour": 7, "minute": 59}
